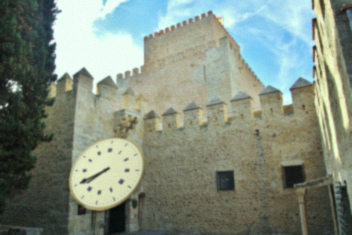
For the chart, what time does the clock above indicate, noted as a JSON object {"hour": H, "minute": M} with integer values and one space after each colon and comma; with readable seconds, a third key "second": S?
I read {"hour": 7, "minute": 40}
